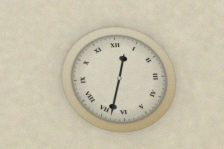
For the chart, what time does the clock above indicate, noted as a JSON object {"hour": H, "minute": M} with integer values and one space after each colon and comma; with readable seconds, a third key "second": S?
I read {"hour": 12, "minute": 33}
